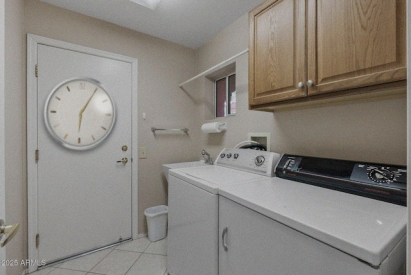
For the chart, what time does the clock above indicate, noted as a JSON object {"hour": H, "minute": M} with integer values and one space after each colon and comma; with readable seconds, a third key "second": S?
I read {"hour": 6, "minute": 5}
